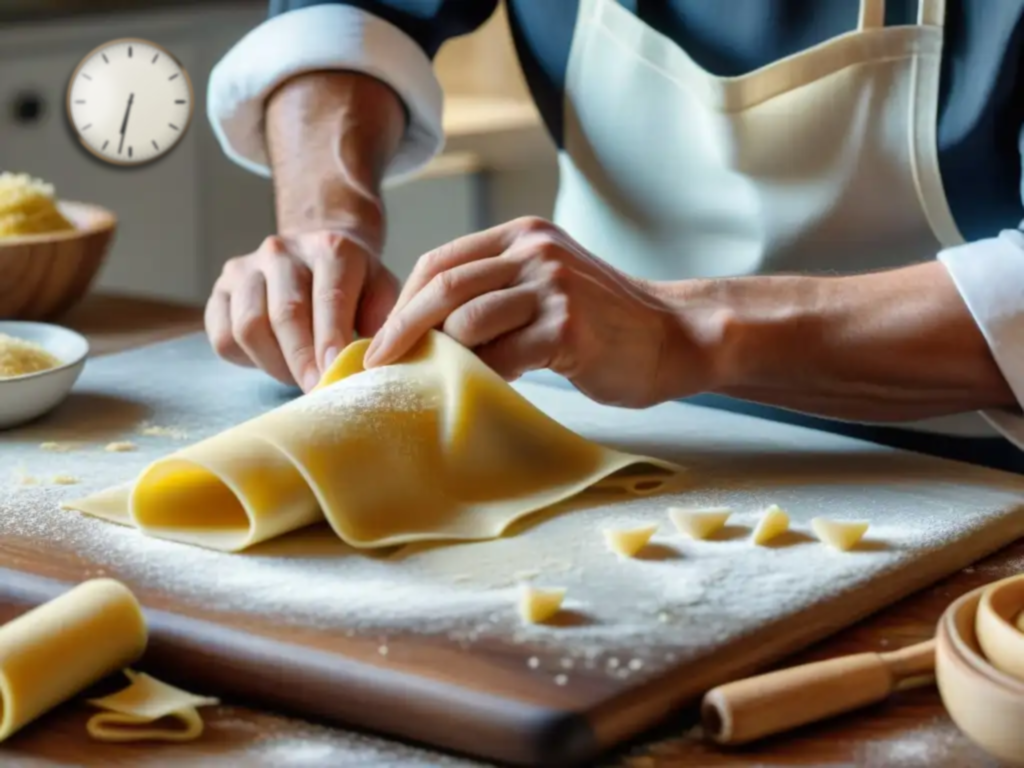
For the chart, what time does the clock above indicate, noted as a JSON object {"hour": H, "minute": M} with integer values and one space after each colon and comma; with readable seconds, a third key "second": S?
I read {"hour": 6, "minute": 32}
